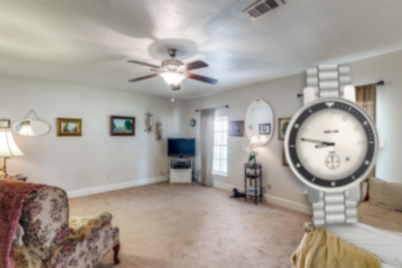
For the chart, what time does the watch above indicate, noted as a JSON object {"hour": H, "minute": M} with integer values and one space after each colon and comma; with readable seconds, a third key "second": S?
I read {"hour": 8, "minute": 47}
